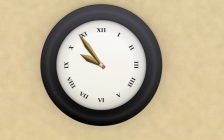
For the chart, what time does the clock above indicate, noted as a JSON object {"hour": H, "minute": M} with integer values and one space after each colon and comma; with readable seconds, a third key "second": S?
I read {"hour": 9, "minute": 54}
